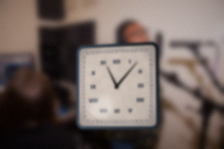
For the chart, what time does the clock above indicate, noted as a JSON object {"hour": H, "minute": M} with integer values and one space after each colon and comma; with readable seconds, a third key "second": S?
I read {"hour": 11, "minute": 7}
